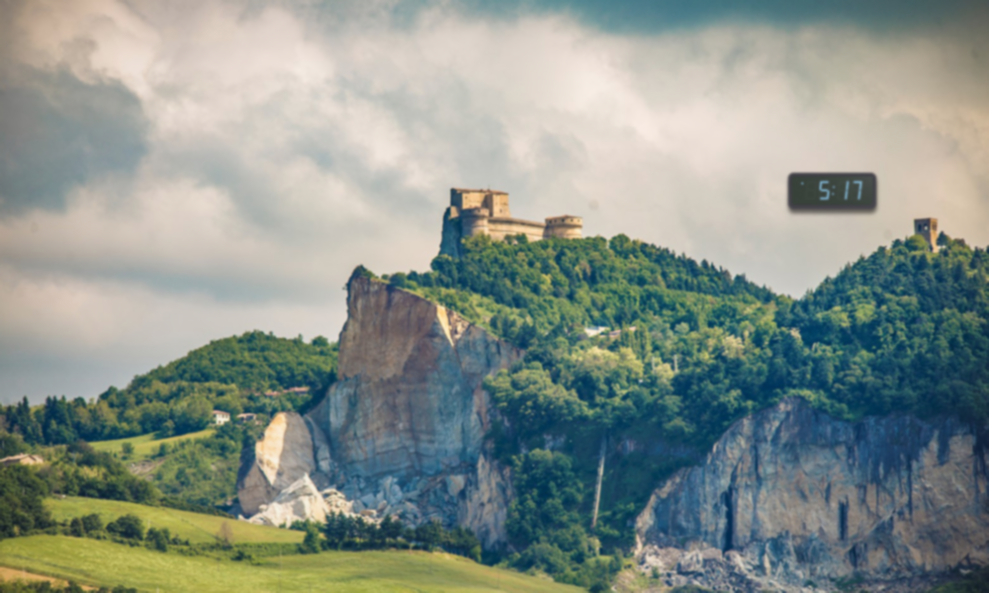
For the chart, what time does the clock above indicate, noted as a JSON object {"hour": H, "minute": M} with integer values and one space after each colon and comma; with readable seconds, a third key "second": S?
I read {"hour": 5, "minute": 17}
